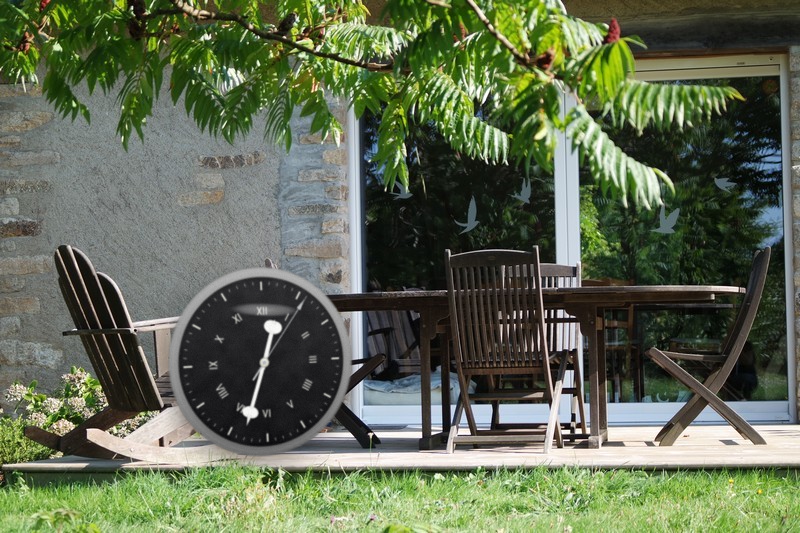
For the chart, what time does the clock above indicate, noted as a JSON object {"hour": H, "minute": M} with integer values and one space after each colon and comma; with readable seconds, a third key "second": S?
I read {"hour": 12, "minute": 33, "second": 6}
